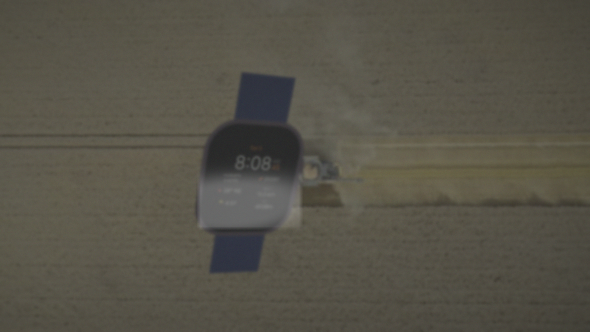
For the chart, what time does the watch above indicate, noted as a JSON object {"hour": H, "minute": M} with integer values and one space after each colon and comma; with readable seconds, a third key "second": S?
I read {"hour": 8, "minute": 8}
